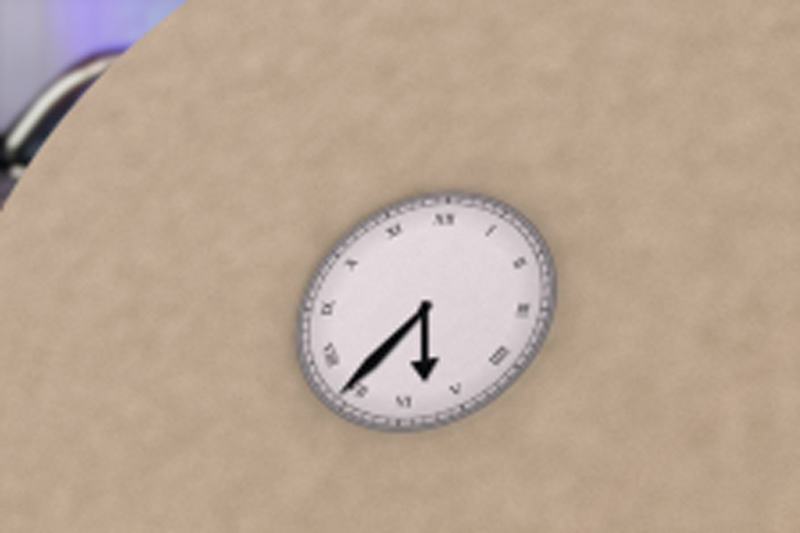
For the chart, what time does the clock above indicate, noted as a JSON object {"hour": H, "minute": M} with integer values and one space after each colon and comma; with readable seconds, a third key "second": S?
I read {"hour": 5, "minute": 36}
